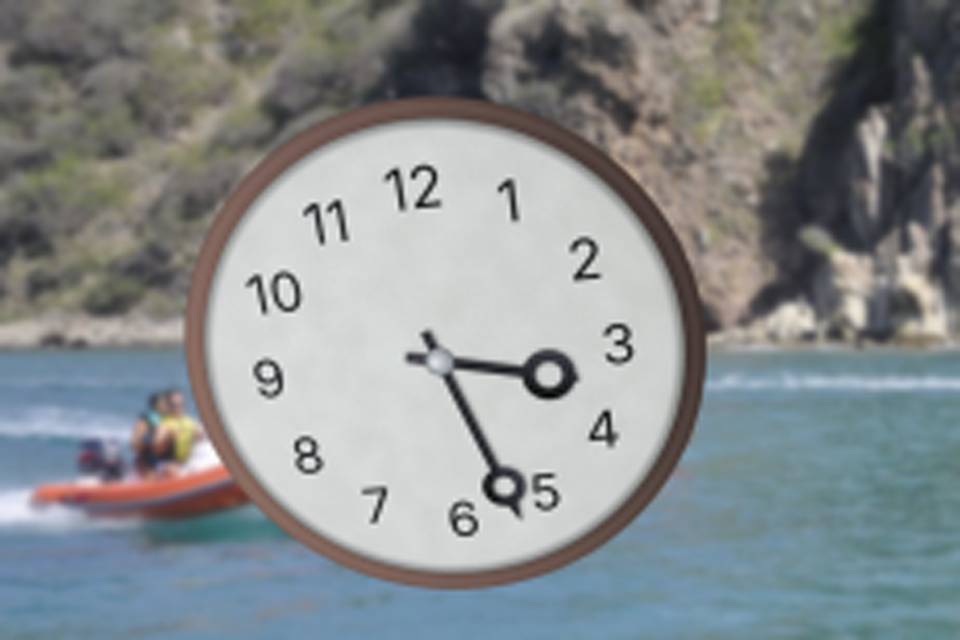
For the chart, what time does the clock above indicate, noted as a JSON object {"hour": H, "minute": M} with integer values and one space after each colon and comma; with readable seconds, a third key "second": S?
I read {"hour": 3, "minute": 27}
